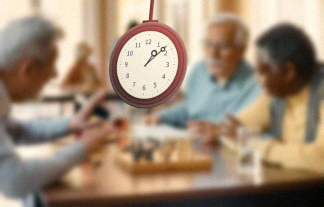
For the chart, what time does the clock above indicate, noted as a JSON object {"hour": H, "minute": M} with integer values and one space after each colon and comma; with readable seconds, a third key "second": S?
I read {"hour": 1, "minute": 8}
